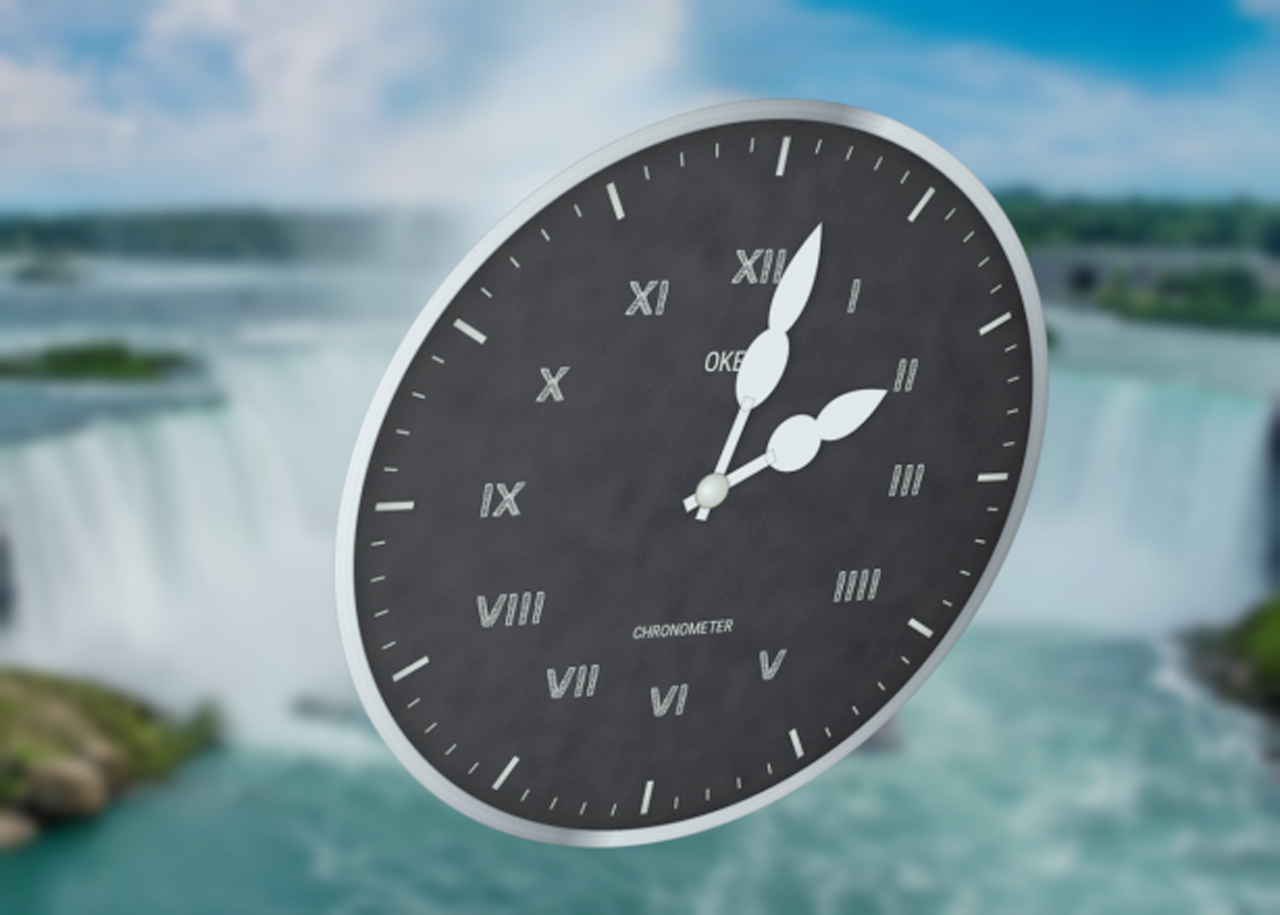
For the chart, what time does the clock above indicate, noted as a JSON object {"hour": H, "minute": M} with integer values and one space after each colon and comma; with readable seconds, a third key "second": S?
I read {"hour": 2, "minute": 2}
